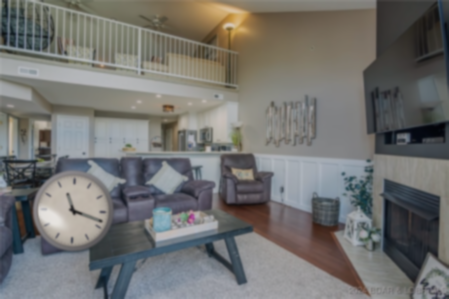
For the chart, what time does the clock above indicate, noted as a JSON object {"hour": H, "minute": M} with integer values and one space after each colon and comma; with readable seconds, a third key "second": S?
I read {"hour": 11, "minute": 18}
